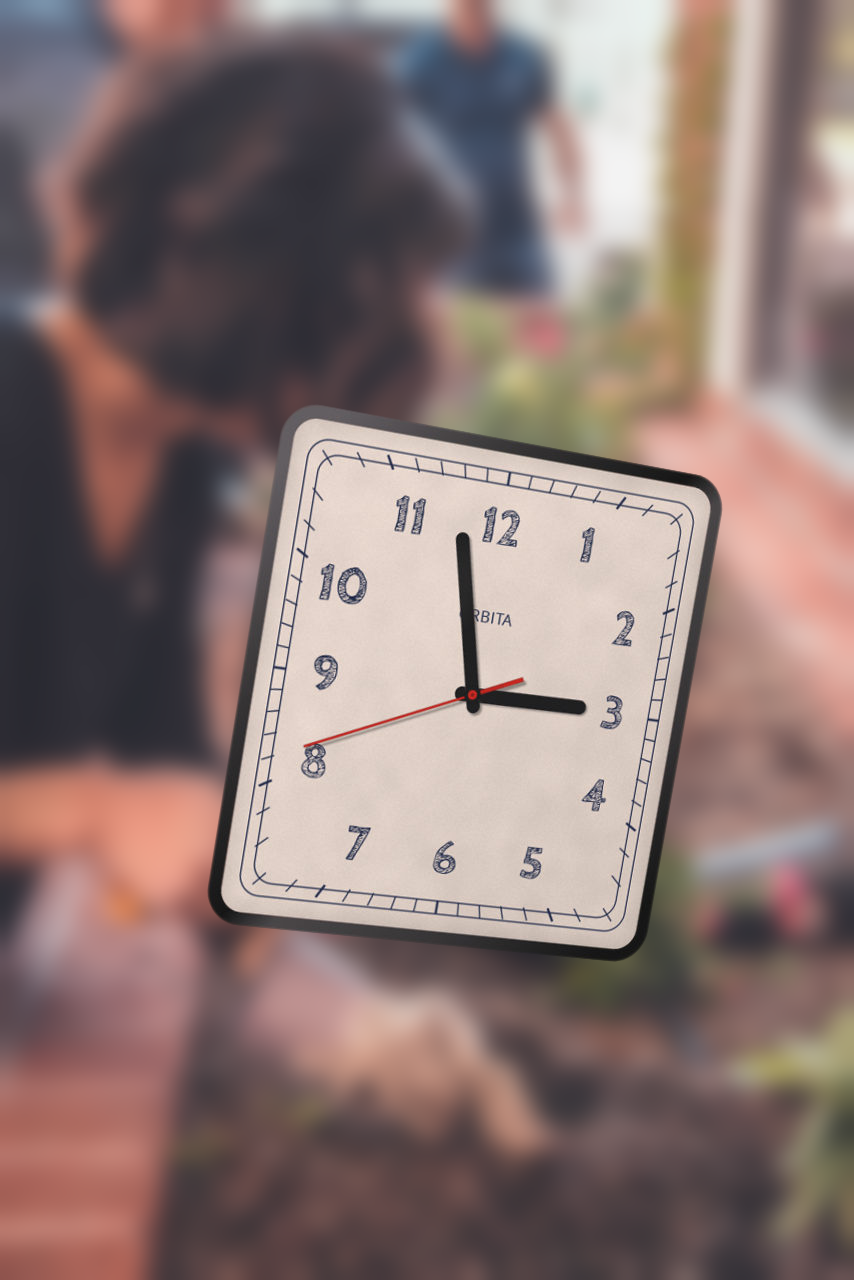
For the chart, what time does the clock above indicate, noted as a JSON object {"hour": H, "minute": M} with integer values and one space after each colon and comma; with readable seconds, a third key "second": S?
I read {"hour": 2, "minute": 57, "second": 41}
